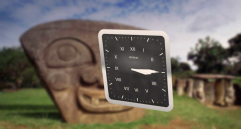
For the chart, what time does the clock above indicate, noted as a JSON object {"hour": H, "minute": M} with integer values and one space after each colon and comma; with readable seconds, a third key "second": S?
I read {"hour": 3, "minute": 15}
